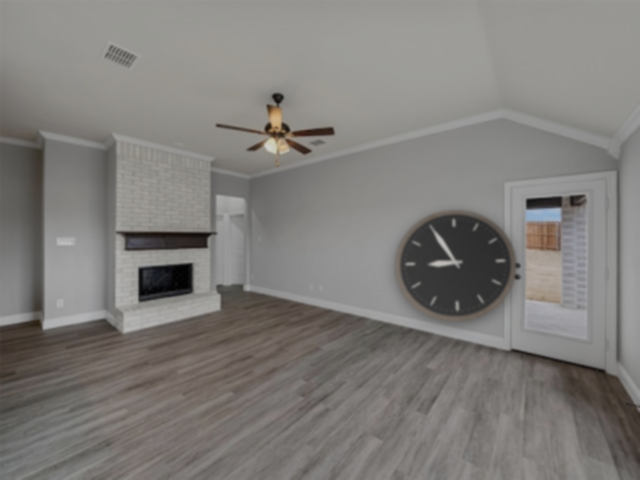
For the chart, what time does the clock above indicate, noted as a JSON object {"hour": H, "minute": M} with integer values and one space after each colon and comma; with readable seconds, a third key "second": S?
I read {"hour": 8, "minute": 55}
